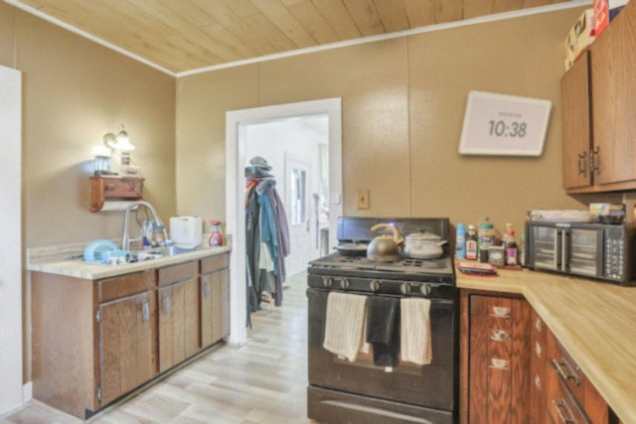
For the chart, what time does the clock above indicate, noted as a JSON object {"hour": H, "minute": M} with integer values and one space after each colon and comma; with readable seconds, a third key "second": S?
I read {"hour": 10, "minute": 38}
